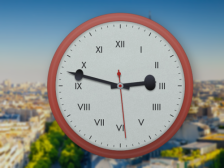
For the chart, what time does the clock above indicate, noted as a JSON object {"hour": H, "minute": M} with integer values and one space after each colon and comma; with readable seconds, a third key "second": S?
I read {"hour": 2, "minute": 47, "second": 29}
